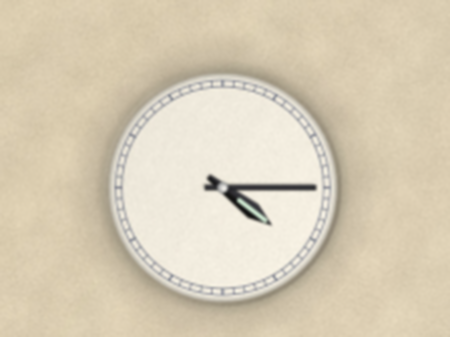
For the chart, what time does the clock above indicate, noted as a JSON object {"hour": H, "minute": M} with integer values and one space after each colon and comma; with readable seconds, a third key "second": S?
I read {"hour": 4, "minute": 15}
